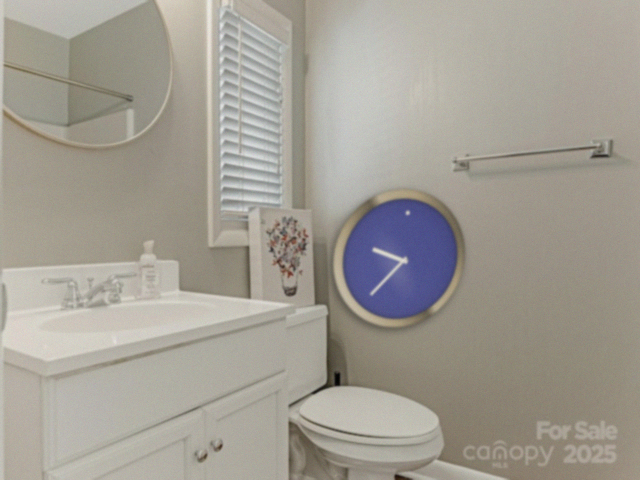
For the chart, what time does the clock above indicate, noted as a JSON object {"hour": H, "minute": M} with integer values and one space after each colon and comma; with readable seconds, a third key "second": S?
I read {"hour": 9, "minute": 37}
